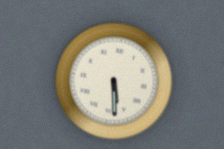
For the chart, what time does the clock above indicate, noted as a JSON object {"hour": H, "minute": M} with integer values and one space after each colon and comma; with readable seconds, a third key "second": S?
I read {"hour": 5, "minute": 28}
